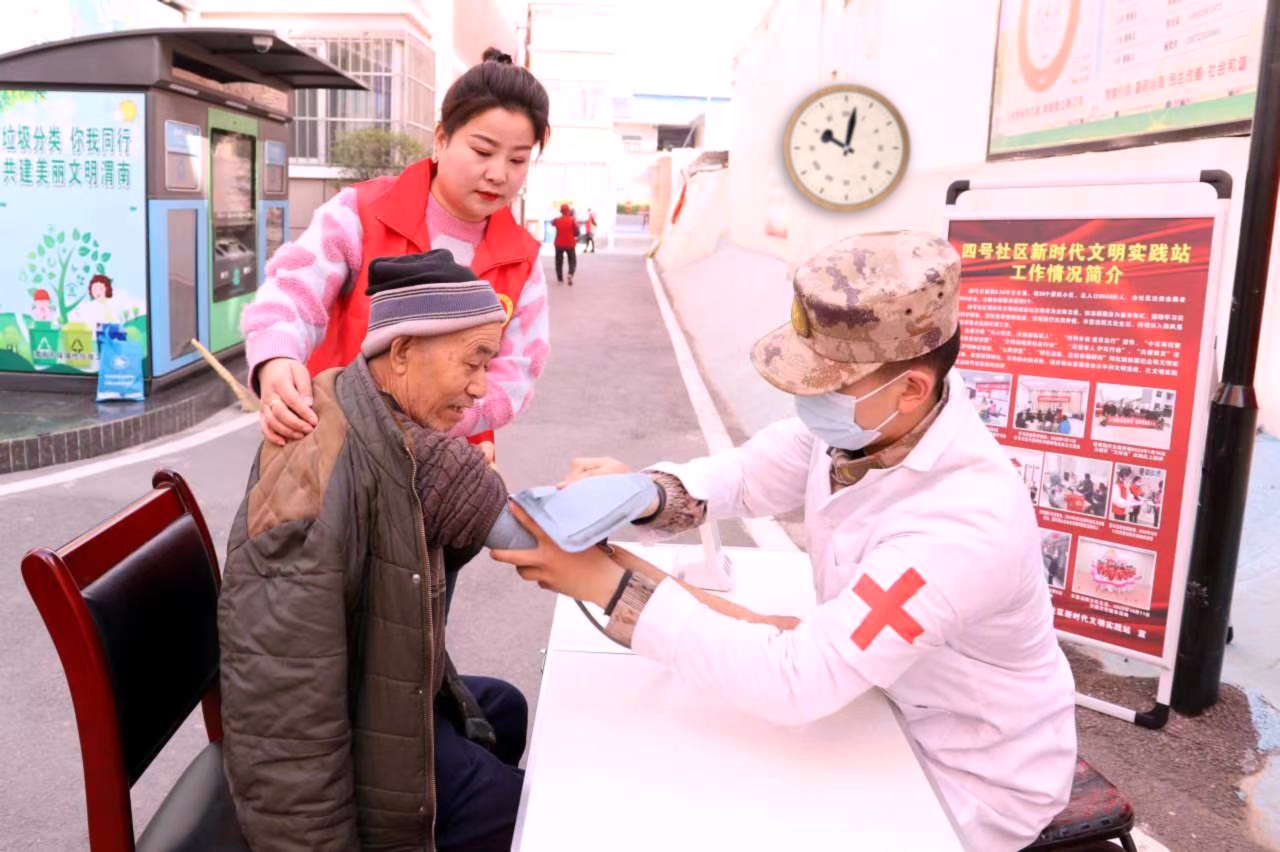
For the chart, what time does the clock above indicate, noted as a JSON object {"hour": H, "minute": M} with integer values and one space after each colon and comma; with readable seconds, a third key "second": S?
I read {"hour": 10, "minute": 2}
